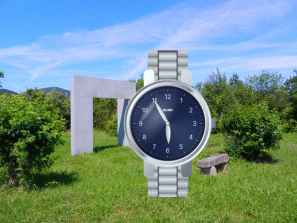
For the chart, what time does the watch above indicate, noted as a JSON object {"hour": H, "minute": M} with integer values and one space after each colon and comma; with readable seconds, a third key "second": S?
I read {"hour": 5, "minute": 55}
